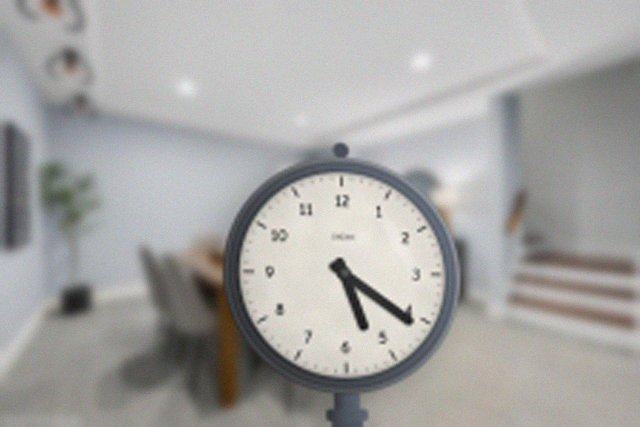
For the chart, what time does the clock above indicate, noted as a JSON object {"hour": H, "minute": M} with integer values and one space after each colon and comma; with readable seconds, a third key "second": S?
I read {"hour": 5, "minute": 21}
